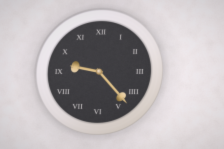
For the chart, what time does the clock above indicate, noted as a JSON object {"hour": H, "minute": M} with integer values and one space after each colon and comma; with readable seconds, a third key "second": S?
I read {"hour": 9, "minute": 23}
